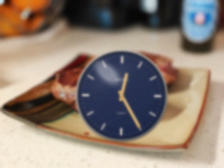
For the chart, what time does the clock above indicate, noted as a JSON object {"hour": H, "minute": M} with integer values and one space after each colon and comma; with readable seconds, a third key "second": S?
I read {"hour": 12, "minute": 25}
